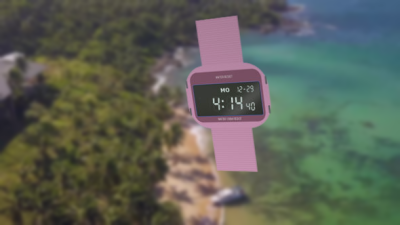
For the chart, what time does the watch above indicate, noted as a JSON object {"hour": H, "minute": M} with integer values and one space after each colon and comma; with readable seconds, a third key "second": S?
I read {"hour": 4, "minute": 14, "second": 40}
